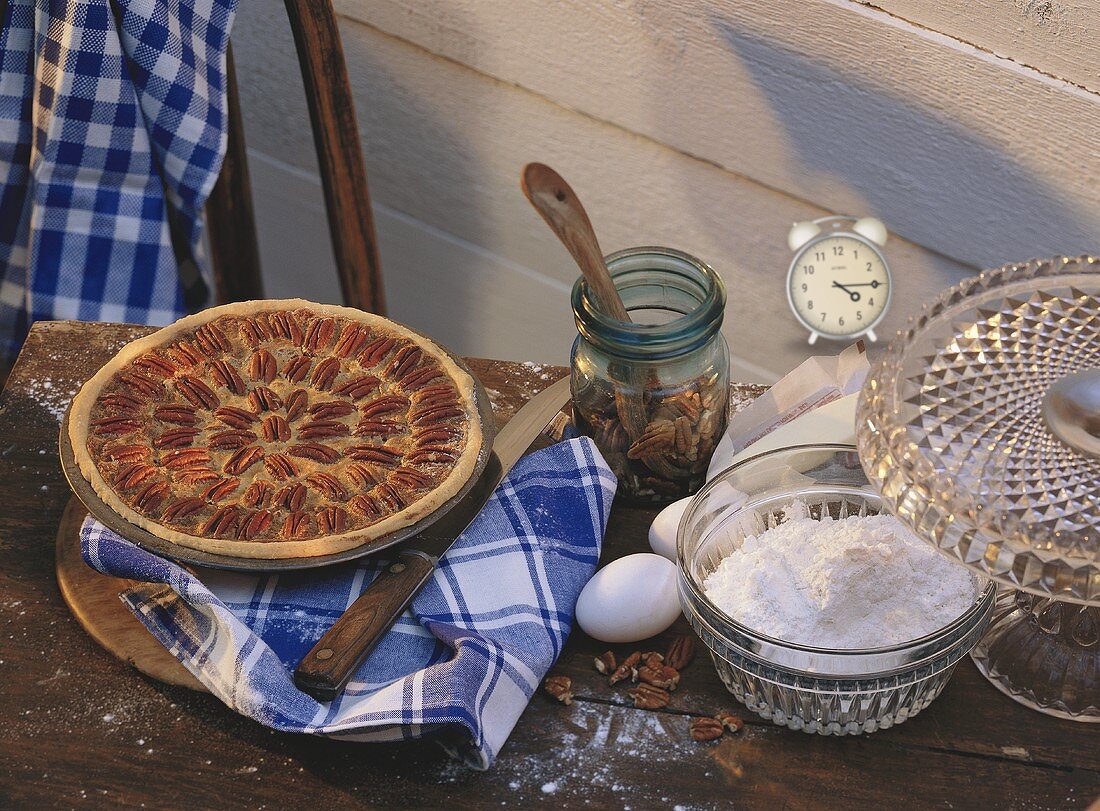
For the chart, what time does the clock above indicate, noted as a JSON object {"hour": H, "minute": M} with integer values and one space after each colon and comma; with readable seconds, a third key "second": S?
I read {"hour": 4, "minute": 15}
